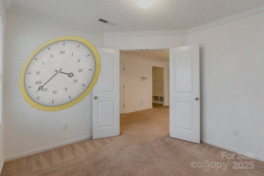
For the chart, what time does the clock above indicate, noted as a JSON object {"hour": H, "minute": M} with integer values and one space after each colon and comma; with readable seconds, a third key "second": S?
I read {"hour": 3, "minute": 37}
